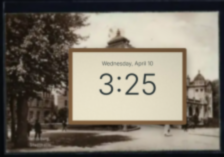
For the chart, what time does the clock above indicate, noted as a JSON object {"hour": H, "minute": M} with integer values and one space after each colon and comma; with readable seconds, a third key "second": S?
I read {"hour": 3, "minute": 25}
